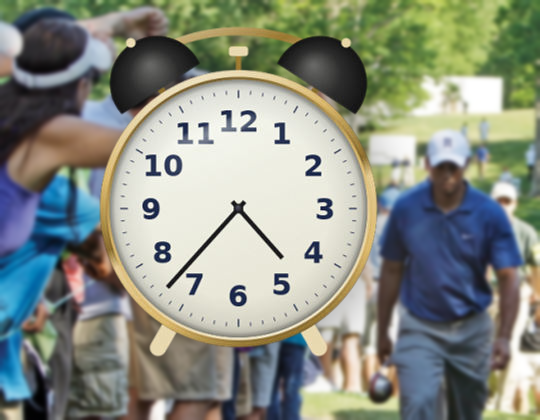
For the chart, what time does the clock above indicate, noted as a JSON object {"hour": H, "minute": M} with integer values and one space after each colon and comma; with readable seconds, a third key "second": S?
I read {"hour": 4, "minute": 37}
